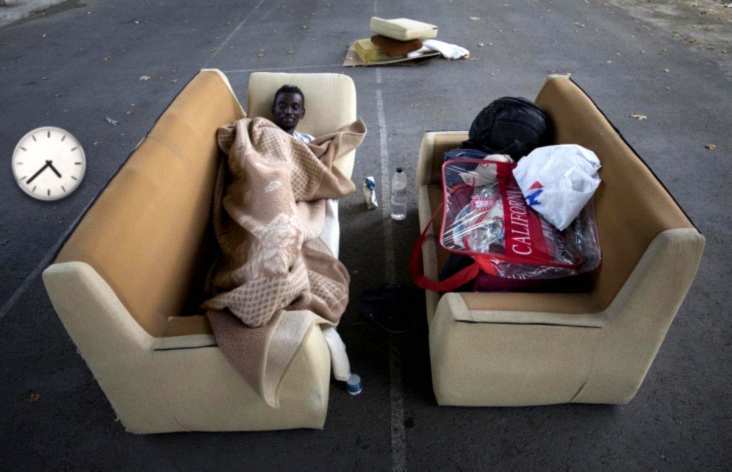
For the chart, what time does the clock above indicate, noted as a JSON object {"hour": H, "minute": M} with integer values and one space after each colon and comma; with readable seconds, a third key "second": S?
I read {"hour": 4, "minute": 38}
